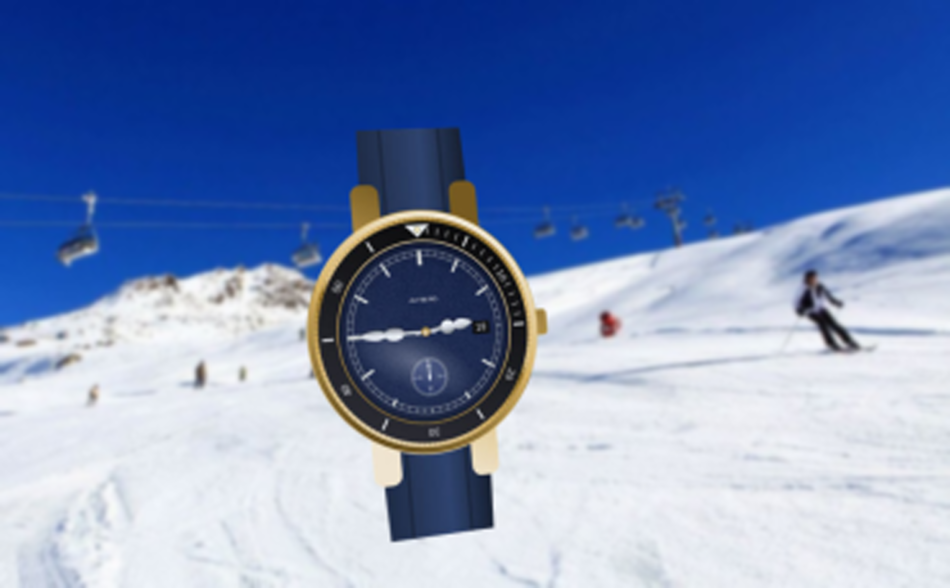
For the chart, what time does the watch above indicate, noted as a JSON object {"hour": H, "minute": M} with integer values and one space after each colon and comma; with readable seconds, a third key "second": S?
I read {"hour": 2, "minute": 45}
